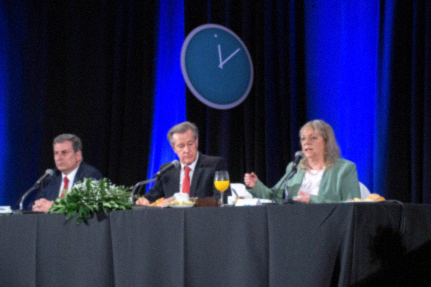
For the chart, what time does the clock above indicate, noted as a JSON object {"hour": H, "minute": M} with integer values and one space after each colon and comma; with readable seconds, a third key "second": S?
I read {"hour": 12, "minute": 10}
